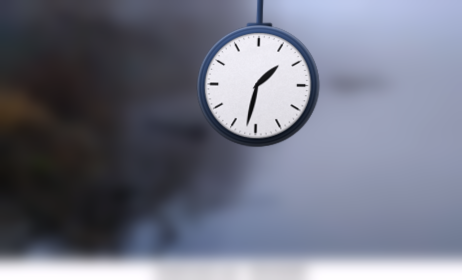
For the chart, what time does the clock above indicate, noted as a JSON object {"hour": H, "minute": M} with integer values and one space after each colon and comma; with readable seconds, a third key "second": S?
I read {"hour": 1, "minute": 32}
